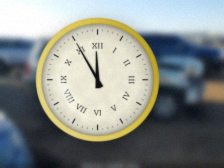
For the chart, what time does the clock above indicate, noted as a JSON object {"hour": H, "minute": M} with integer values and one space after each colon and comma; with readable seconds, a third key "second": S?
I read {"hour": 11, "minute": 55}
